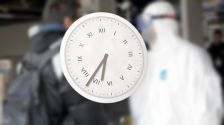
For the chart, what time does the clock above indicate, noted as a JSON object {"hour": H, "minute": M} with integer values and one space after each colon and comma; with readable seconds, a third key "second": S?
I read {"hour": 6, "minute": 37}
